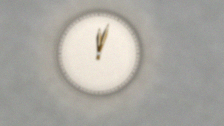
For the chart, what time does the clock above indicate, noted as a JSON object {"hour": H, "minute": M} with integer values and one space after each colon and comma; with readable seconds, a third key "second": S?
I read {"hour": 12, "minute": 3}
